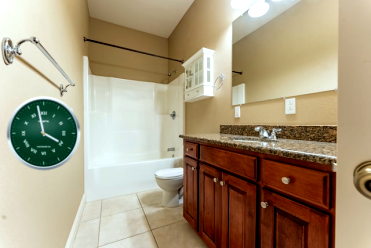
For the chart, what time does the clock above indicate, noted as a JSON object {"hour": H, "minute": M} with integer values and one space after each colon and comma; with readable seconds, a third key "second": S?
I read {"hour": 3, "minute": 58}
